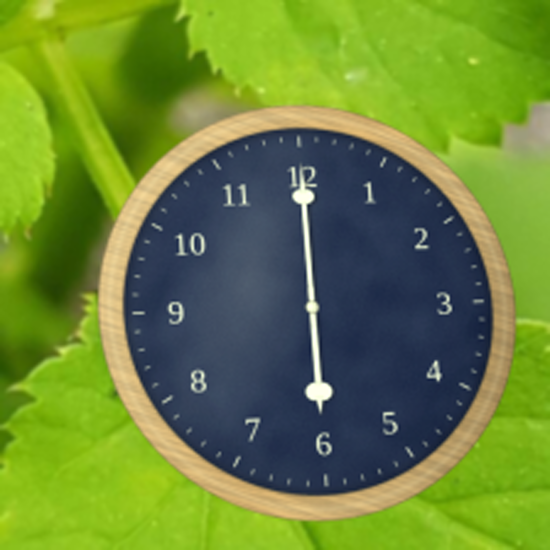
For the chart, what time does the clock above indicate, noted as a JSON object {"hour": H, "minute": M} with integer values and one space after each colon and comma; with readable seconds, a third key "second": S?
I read {"hour": 6, "minute": 0}
